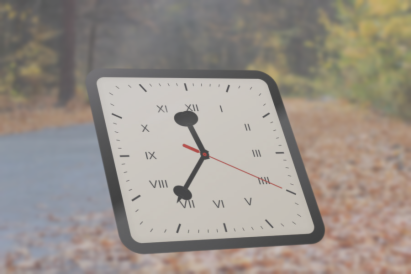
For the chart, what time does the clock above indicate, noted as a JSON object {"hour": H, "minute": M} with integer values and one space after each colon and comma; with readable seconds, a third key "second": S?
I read {"hour": 11, "minute": 36, "second": 20}
